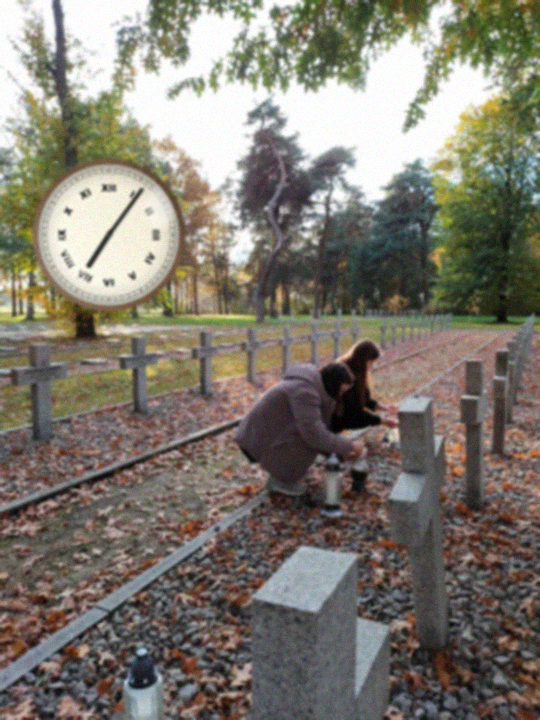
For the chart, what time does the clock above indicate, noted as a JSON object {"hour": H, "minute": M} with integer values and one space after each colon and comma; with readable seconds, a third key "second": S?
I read {"hour": 7, "minute": 6}
